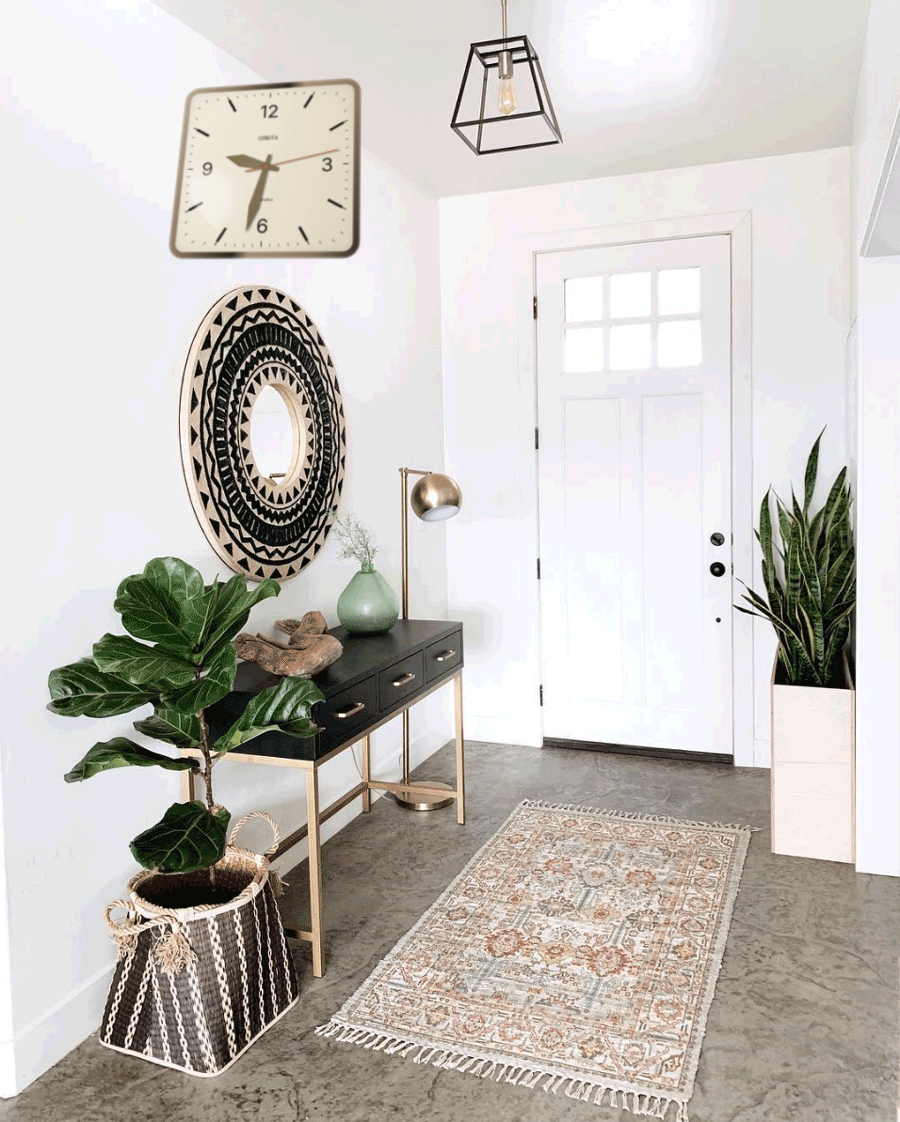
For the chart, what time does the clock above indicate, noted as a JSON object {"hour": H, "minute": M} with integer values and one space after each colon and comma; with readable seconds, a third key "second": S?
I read {"hour": 9, "minute": 32, "second": 13}
